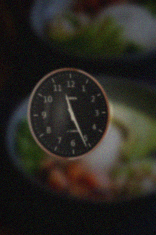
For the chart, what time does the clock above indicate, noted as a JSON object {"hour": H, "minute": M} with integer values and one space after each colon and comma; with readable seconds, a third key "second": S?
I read {"hour": 11, "minute": 26}
